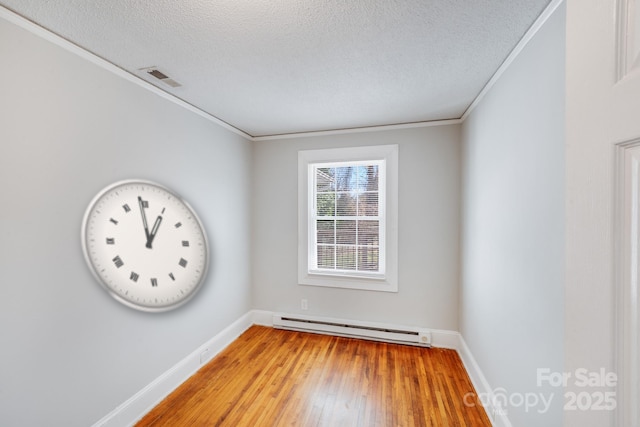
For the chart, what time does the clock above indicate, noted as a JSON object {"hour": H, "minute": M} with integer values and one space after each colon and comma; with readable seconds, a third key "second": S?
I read {"hour": 12, "minute": 59}
